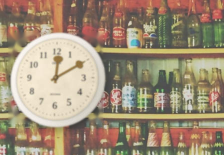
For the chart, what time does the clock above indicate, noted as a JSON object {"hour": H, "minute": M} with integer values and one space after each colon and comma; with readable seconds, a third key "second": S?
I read {"hour": 12, "minute": 10}
